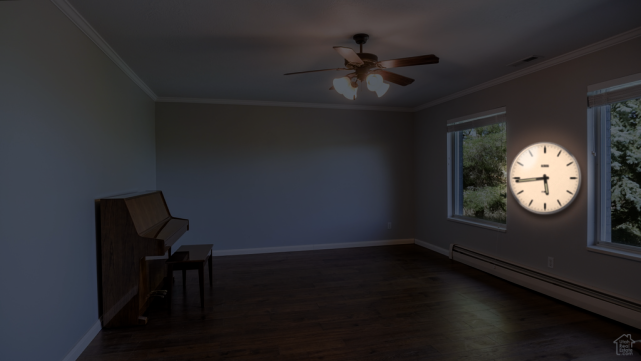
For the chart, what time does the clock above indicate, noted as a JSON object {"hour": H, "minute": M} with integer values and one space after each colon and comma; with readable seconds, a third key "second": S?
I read {"hour": 5, "minute": 44}
